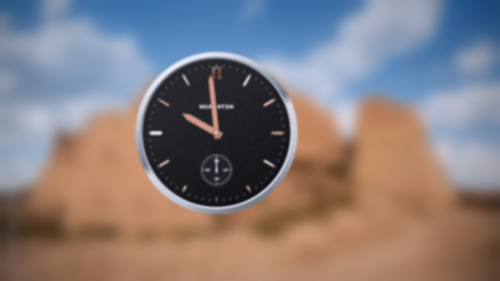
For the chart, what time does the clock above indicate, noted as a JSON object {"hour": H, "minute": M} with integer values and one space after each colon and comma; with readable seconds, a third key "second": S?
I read {"hour": 9, "minute": 59}
